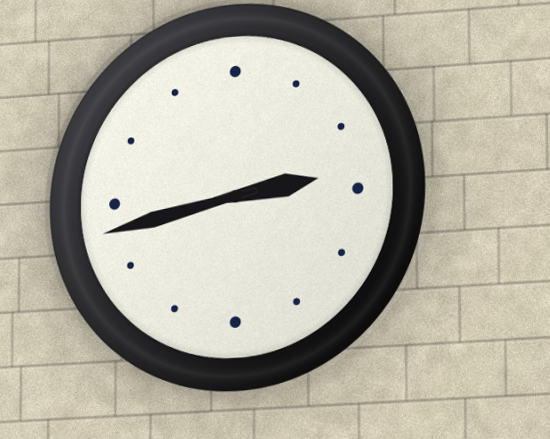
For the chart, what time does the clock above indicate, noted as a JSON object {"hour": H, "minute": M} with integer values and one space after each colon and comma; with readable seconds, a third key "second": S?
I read {"hour": 2, "minute": 43}
